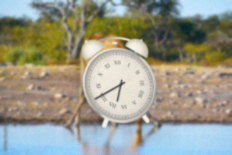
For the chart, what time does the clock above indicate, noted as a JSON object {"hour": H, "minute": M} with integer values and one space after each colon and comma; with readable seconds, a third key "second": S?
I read {"hour": 6, "minute": 41}
